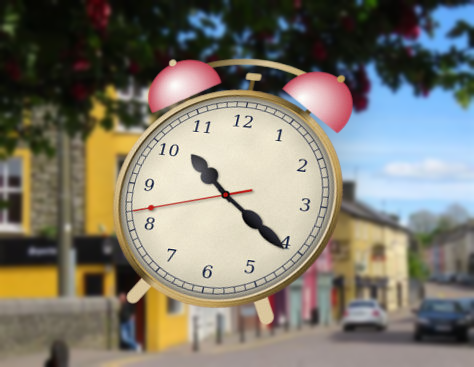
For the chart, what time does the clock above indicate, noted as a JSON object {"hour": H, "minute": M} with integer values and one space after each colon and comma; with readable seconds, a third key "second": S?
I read {"hour": 10, "minute": 20, "second": 42}
